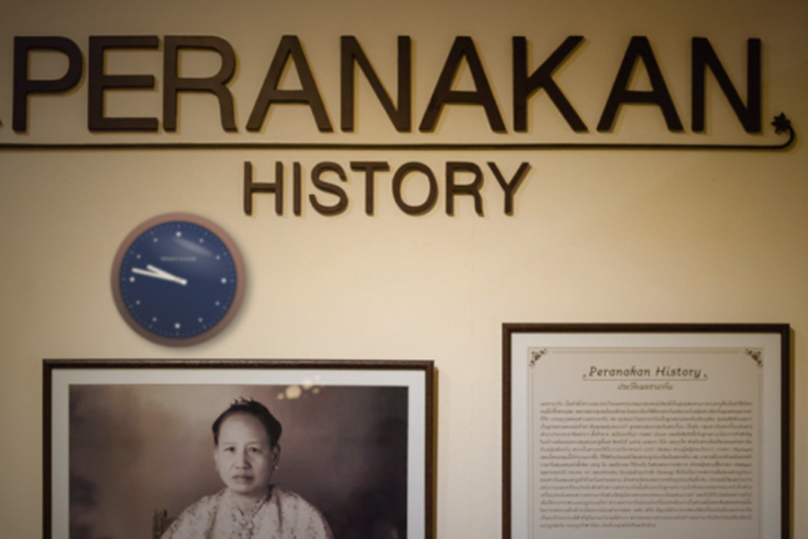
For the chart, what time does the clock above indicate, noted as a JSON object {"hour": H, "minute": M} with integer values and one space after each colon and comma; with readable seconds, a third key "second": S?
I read {"hour": 9, "minute": 47}
